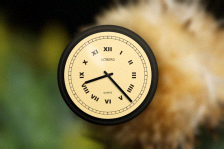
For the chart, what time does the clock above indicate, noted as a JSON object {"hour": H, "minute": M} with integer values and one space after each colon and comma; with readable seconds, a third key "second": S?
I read {"hour": 8, "minute": 23}
